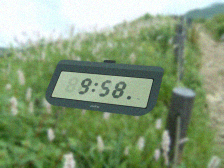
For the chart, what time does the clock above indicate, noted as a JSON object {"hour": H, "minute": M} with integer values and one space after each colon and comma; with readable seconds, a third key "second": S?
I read {"hour": 9, "minute": 58}
